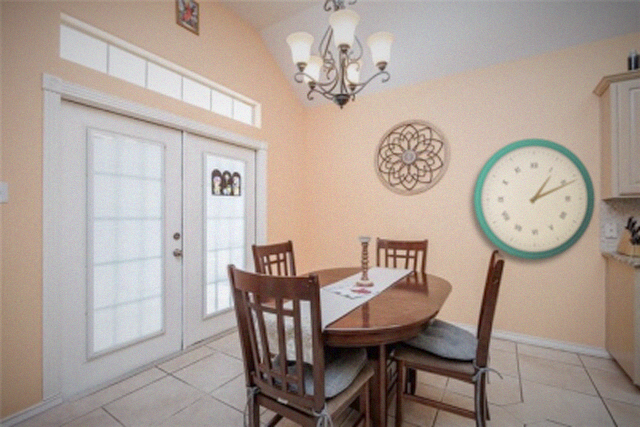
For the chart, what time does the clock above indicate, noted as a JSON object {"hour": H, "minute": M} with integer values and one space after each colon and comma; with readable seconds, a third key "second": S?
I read {"hour": 1, "minute": 11}
